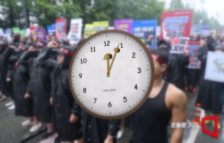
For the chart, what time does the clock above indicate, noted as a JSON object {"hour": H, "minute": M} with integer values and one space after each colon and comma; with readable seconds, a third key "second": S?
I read {"hour": 12, "minute": 4}
